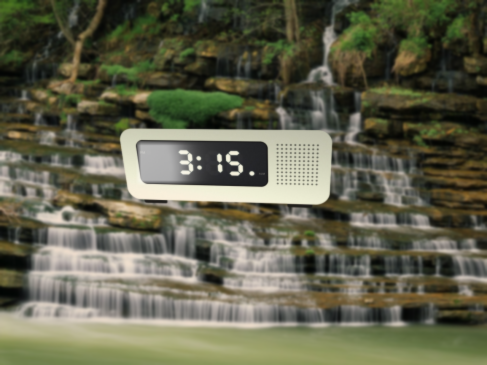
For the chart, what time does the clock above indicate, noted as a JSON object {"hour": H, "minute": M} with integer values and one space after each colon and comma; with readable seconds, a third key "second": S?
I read {"hour": 3, "minute": 15}
